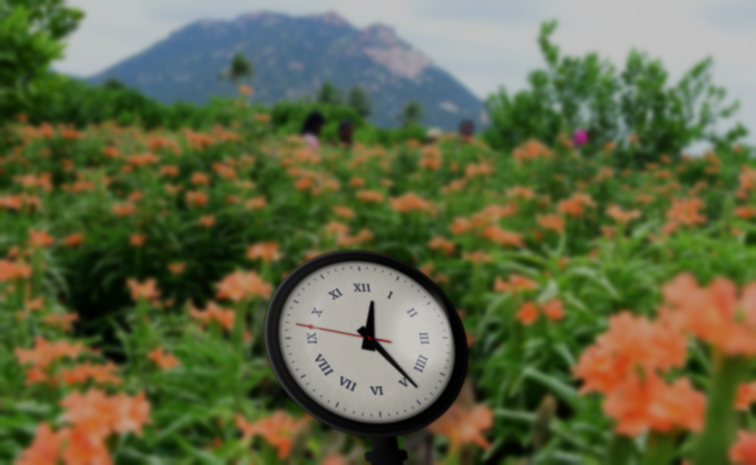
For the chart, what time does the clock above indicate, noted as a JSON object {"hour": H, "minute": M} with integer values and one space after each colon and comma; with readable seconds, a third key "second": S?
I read {"hour": 12, "minute": 23, "second": 47}
